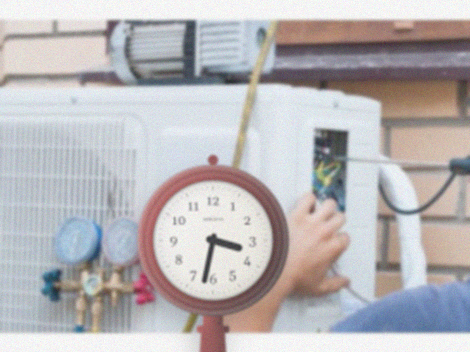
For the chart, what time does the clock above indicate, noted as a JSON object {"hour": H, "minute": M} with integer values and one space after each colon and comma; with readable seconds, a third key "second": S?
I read {"hour": 3, "minute": 32}
